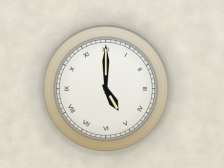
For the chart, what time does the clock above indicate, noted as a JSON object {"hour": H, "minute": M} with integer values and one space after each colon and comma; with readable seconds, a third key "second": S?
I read {"hour": 5, "minute": 0}
